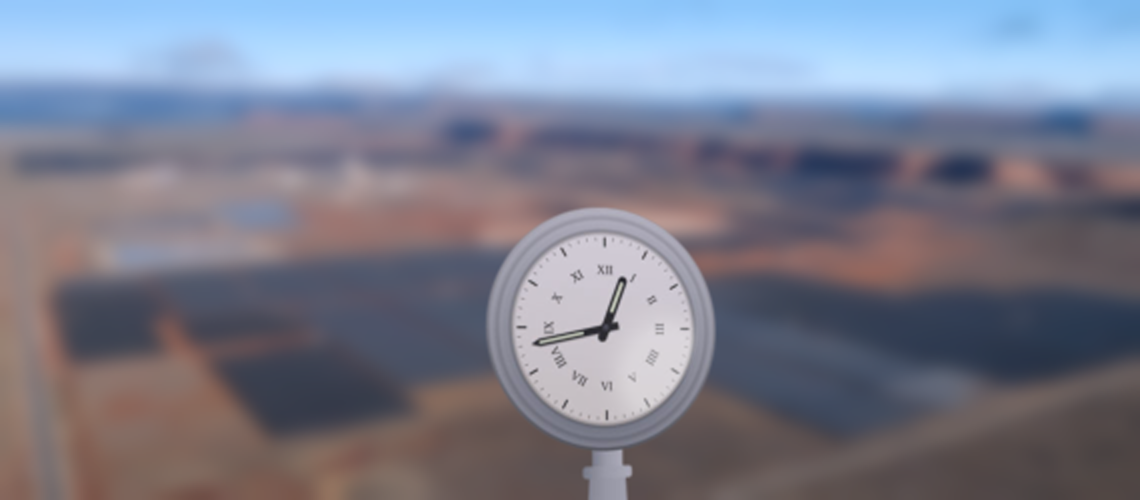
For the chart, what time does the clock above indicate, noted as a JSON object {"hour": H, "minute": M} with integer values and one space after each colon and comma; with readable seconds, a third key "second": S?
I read {"hour": 12, "minute": 43}
